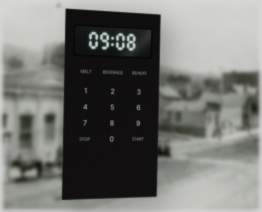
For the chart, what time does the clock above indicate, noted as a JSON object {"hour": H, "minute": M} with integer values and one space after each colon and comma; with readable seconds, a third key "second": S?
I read {"hour": 9, "minute": 8}
